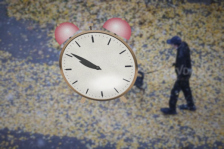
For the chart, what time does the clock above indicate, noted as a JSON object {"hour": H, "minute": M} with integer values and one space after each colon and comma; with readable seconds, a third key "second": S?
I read {"hour": 9, "minute": 51}
